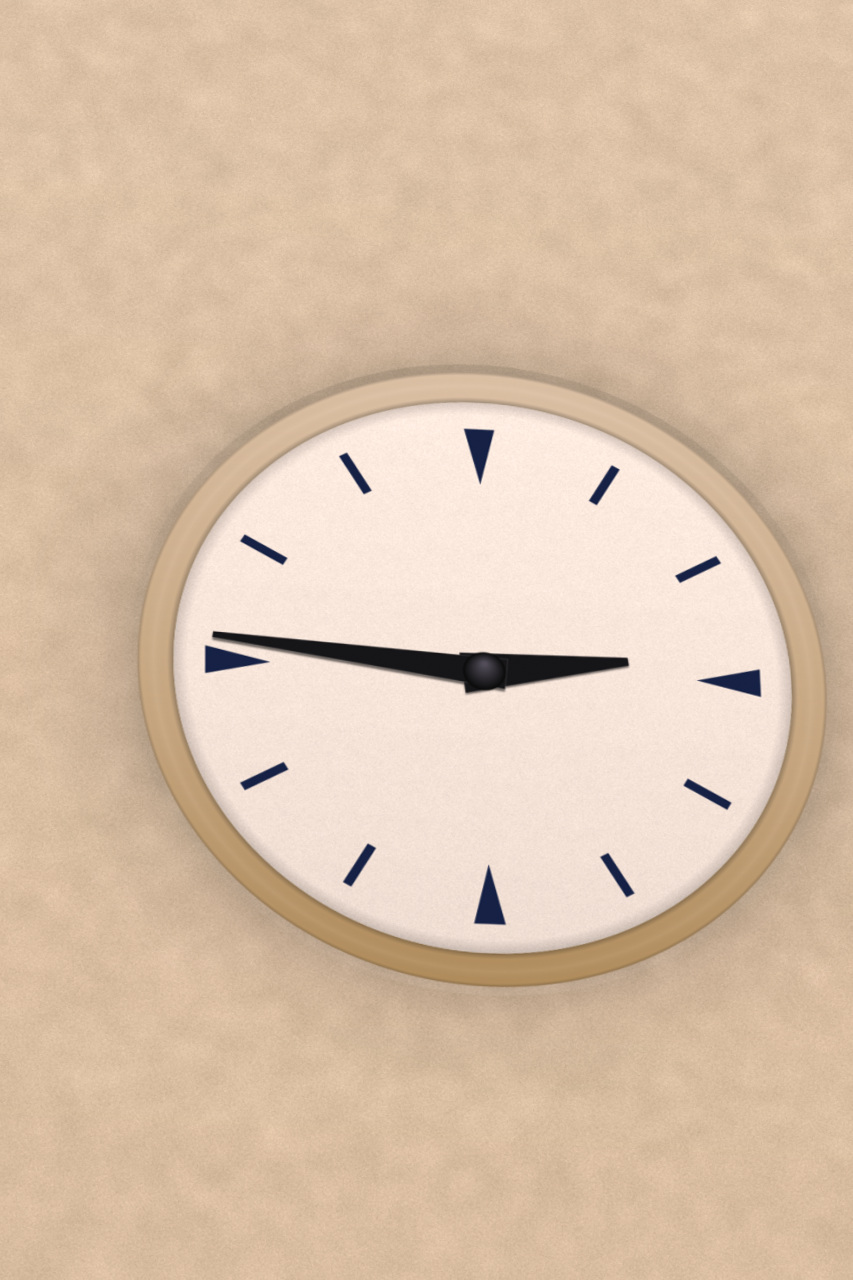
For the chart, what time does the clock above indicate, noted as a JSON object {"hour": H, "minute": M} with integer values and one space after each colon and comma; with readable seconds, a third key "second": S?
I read {"hour": 2, "minute": 46}
